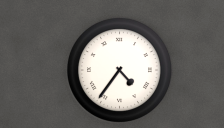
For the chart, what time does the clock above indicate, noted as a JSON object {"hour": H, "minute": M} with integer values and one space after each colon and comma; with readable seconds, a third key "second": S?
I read {"hour": 4, "minute": 36}
